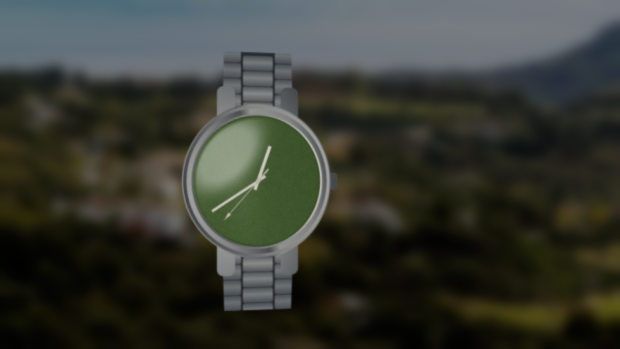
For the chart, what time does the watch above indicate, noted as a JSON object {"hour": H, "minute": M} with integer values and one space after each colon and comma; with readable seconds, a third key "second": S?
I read {"hour": 12, "minute": 39, "second": 37}
